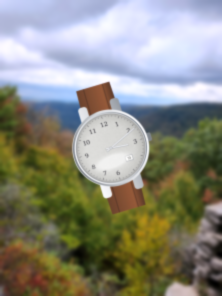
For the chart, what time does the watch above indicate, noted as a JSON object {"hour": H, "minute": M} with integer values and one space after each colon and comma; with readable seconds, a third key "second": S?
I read {"hour": 3, "minute": 11}
